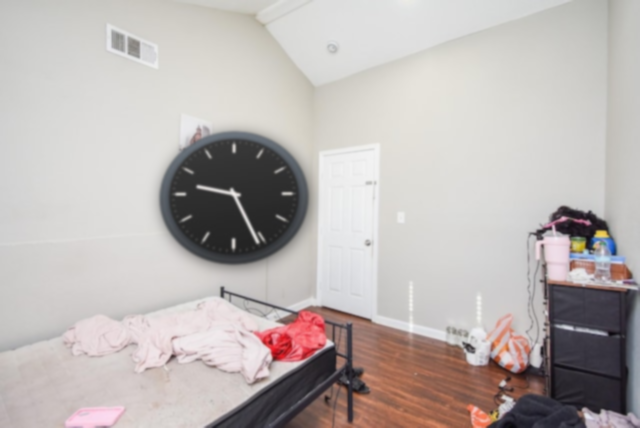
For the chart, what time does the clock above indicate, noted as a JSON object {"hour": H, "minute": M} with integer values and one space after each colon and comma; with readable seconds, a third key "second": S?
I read {"hour": 9, "minute": 26}
